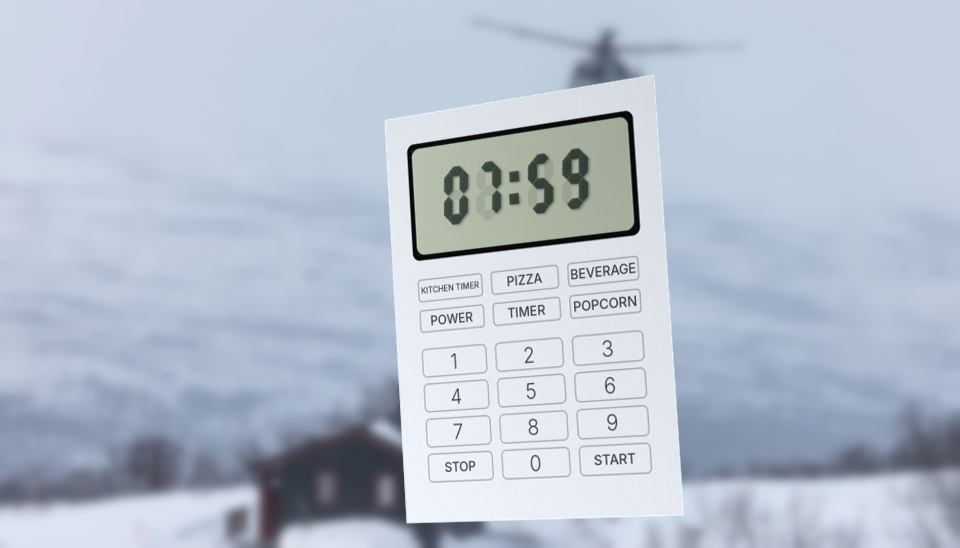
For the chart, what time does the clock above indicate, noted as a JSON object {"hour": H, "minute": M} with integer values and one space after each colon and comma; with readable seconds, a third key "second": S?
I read {"hour": 7, "minute": 59}
